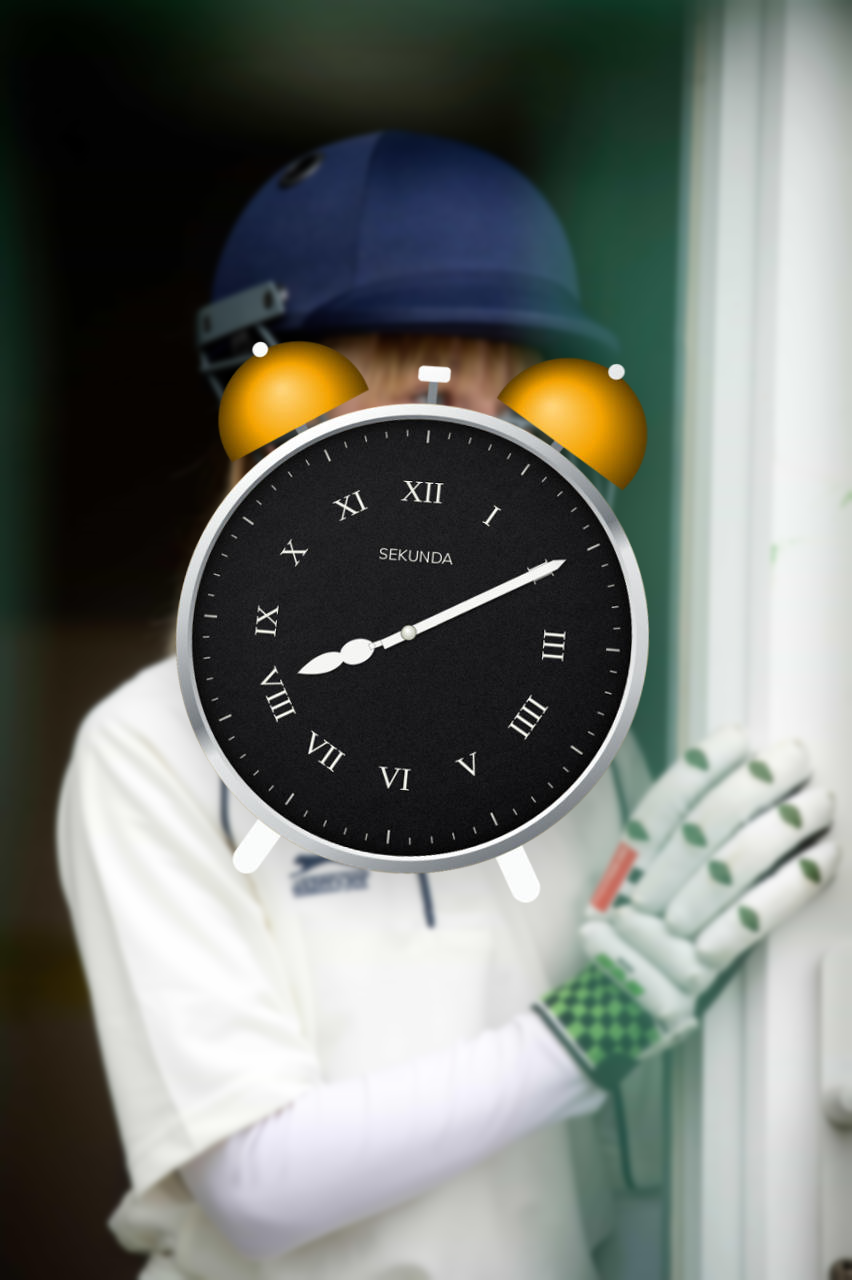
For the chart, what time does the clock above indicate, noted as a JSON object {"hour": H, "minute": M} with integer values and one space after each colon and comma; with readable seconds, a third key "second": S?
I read {"hour": 8, "minute": 10}
